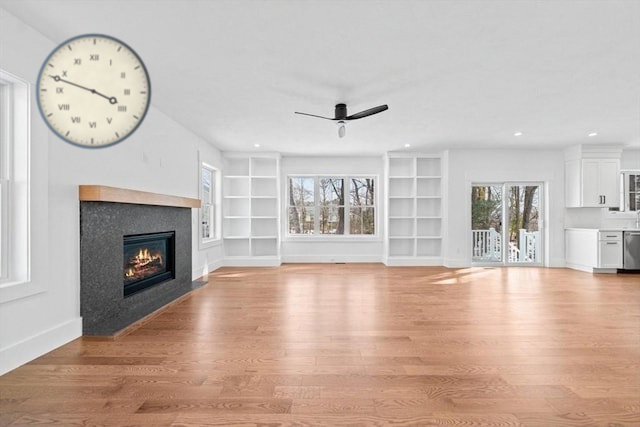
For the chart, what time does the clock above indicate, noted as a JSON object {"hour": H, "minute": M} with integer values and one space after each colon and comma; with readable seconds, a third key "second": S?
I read {"hour": 3, "minute": 48}
